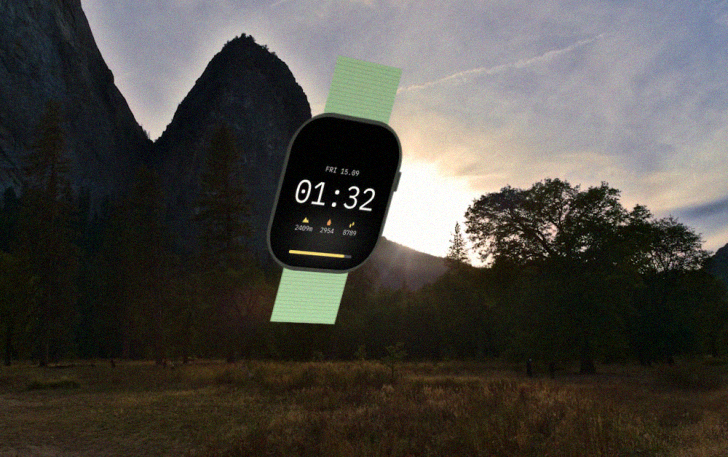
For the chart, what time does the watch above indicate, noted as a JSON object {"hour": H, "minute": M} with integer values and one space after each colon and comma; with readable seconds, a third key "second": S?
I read {"hour": 1, "minute": 32}
